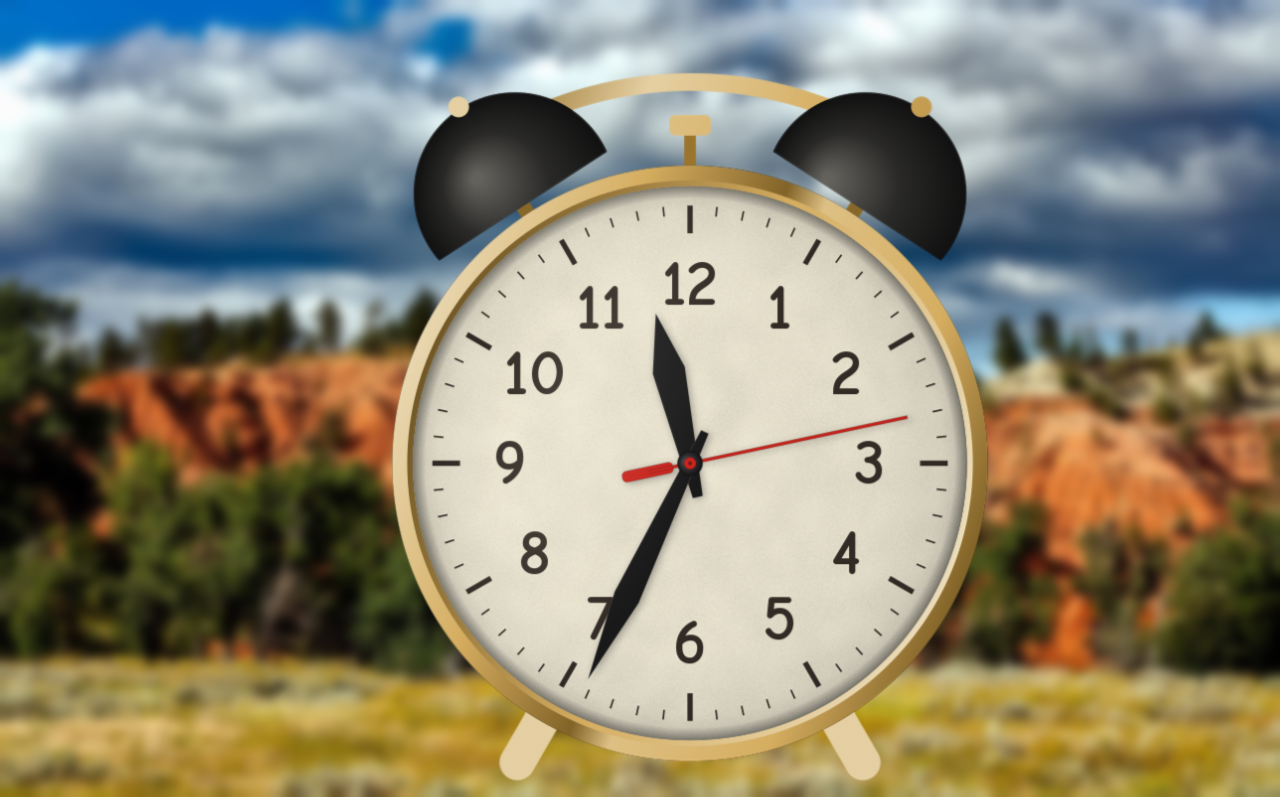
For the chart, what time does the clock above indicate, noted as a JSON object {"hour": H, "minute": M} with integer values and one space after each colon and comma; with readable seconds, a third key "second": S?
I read {"hour": 11, "minute": 34, "second": 13}
